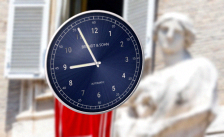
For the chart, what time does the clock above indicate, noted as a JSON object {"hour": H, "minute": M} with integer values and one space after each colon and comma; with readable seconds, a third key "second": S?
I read {"hour": 8, "minute": 56}
